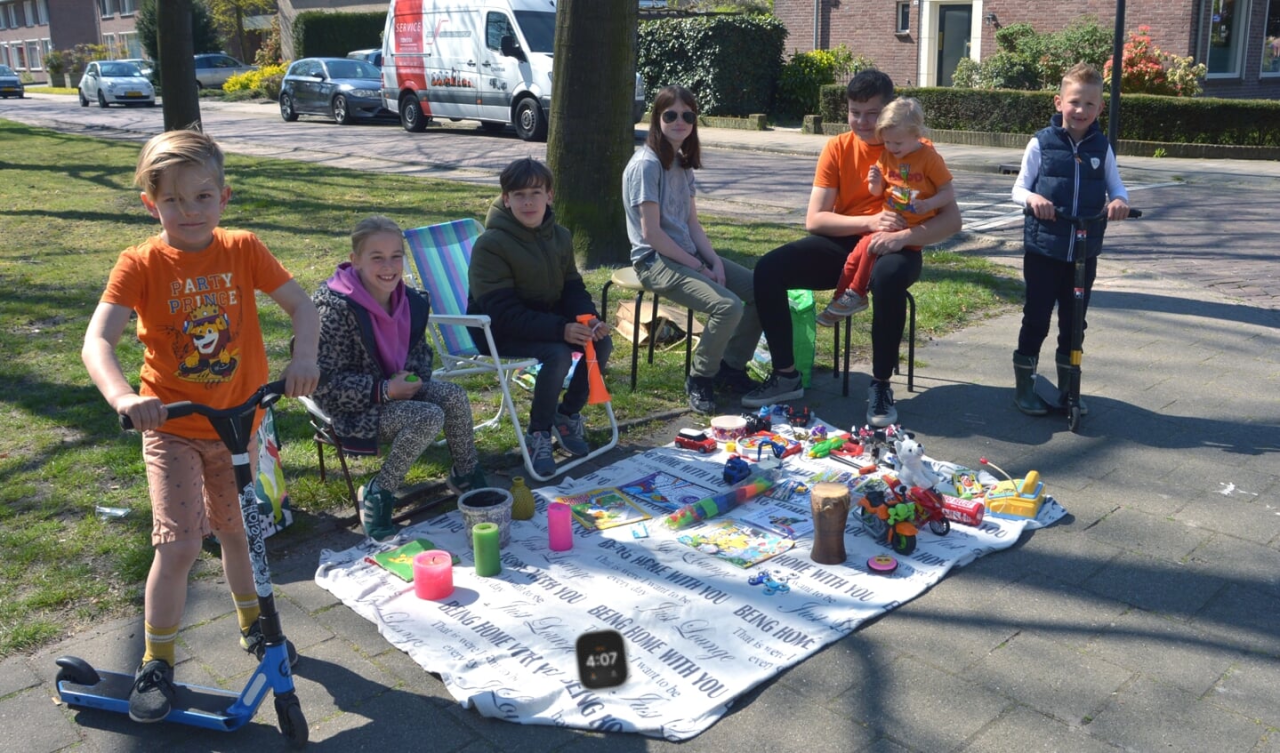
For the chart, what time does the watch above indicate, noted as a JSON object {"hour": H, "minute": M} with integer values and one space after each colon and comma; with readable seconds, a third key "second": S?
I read {"hour": 4, "minute": 7}
